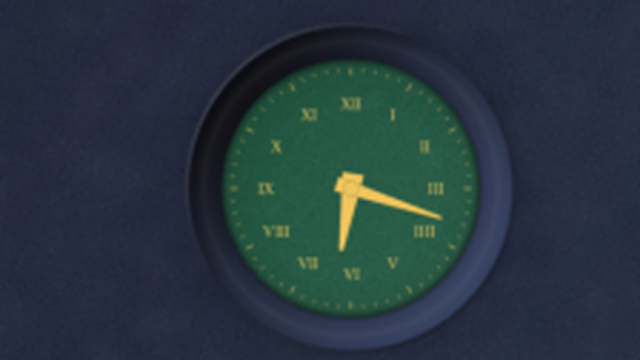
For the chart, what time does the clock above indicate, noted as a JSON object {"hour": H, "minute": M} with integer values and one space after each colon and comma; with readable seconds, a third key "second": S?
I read {"hour": 6, "minute": 18}
